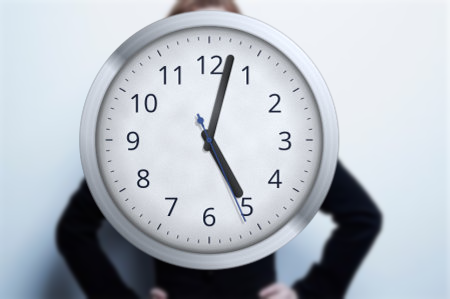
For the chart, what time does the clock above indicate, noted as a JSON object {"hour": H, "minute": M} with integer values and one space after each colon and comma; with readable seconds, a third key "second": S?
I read {"hour": 5, "minute": 2, "second": 26}
